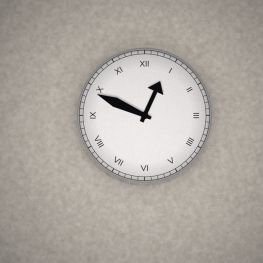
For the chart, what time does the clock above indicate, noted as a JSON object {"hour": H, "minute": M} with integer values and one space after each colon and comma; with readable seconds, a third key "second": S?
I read {"hour": 12, "minute": 49}
